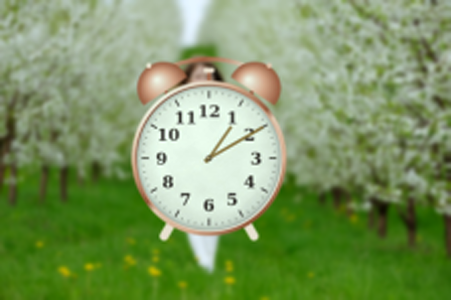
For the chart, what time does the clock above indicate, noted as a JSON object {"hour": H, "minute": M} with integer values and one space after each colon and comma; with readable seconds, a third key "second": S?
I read {"hour": 1, "minute": 10}
